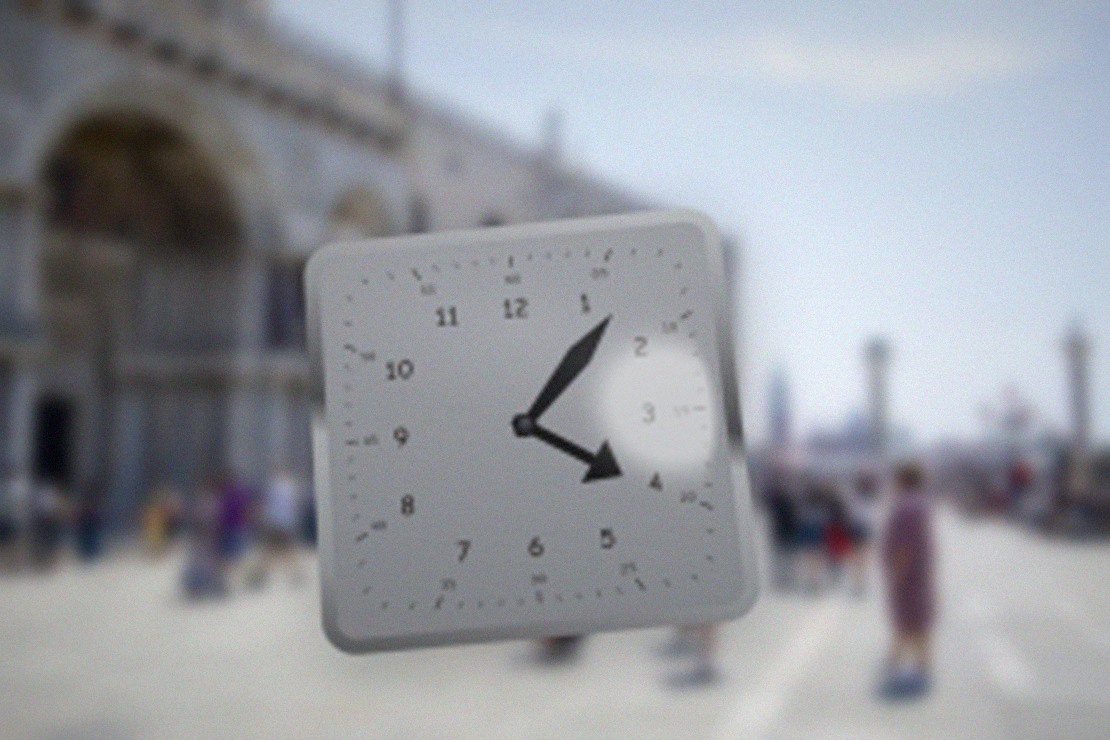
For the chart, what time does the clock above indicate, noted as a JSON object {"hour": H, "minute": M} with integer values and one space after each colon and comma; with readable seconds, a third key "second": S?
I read {"hour": 4, "minute": 7}
